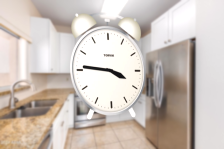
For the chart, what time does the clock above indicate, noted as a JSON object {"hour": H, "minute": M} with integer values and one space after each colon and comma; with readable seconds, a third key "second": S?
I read {"hour": 3, "minute": 46}
